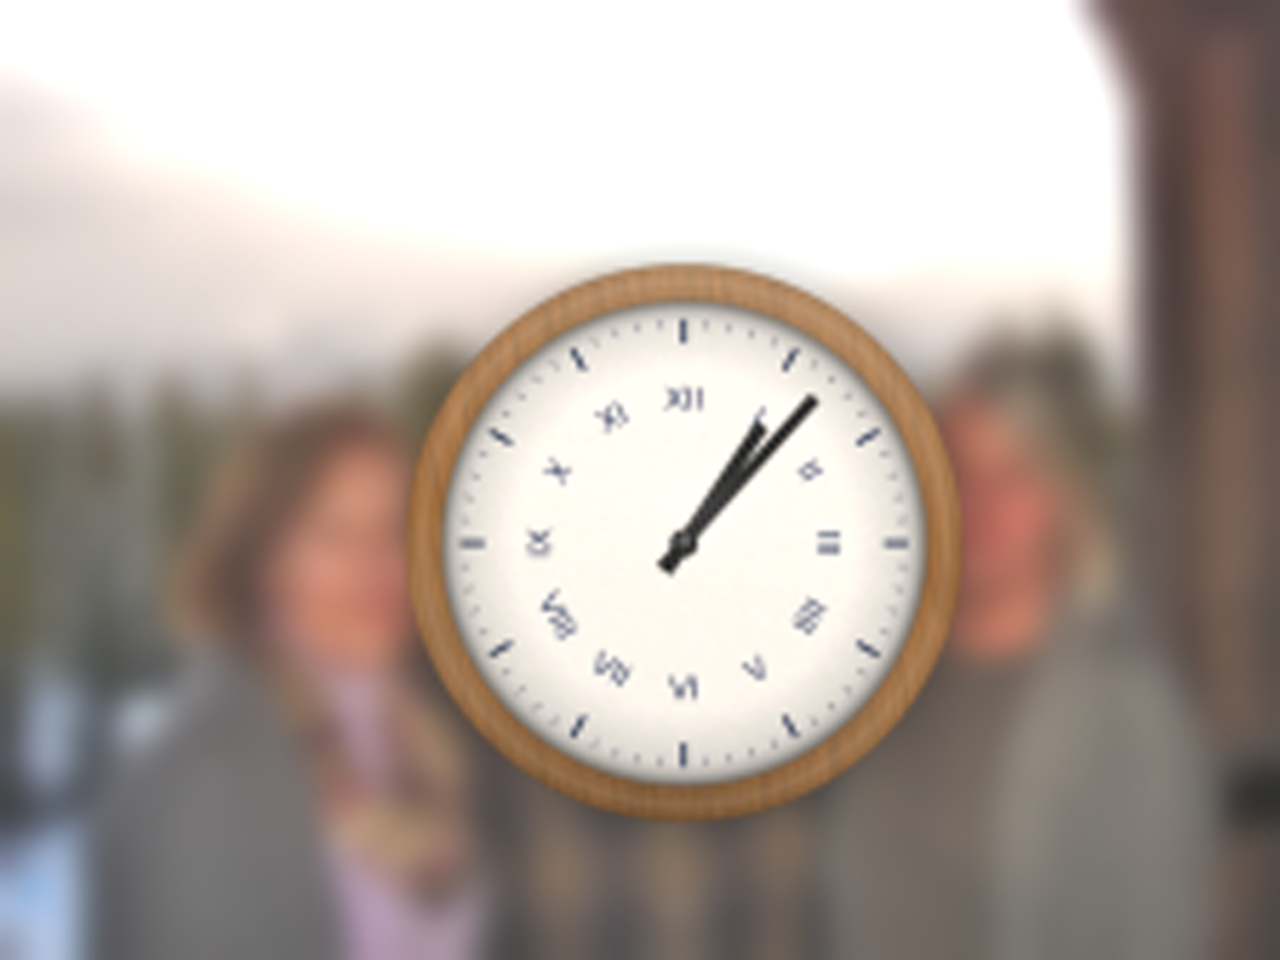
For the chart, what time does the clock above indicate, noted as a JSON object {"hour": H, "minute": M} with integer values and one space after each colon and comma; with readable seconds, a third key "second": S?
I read {"hour": 1, "minute": 7}
